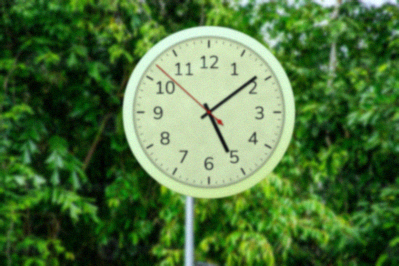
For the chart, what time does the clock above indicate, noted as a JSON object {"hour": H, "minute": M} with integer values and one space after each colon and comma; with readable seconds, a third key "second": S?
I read {"hour": 5, "minute": 8, "second": 52}
